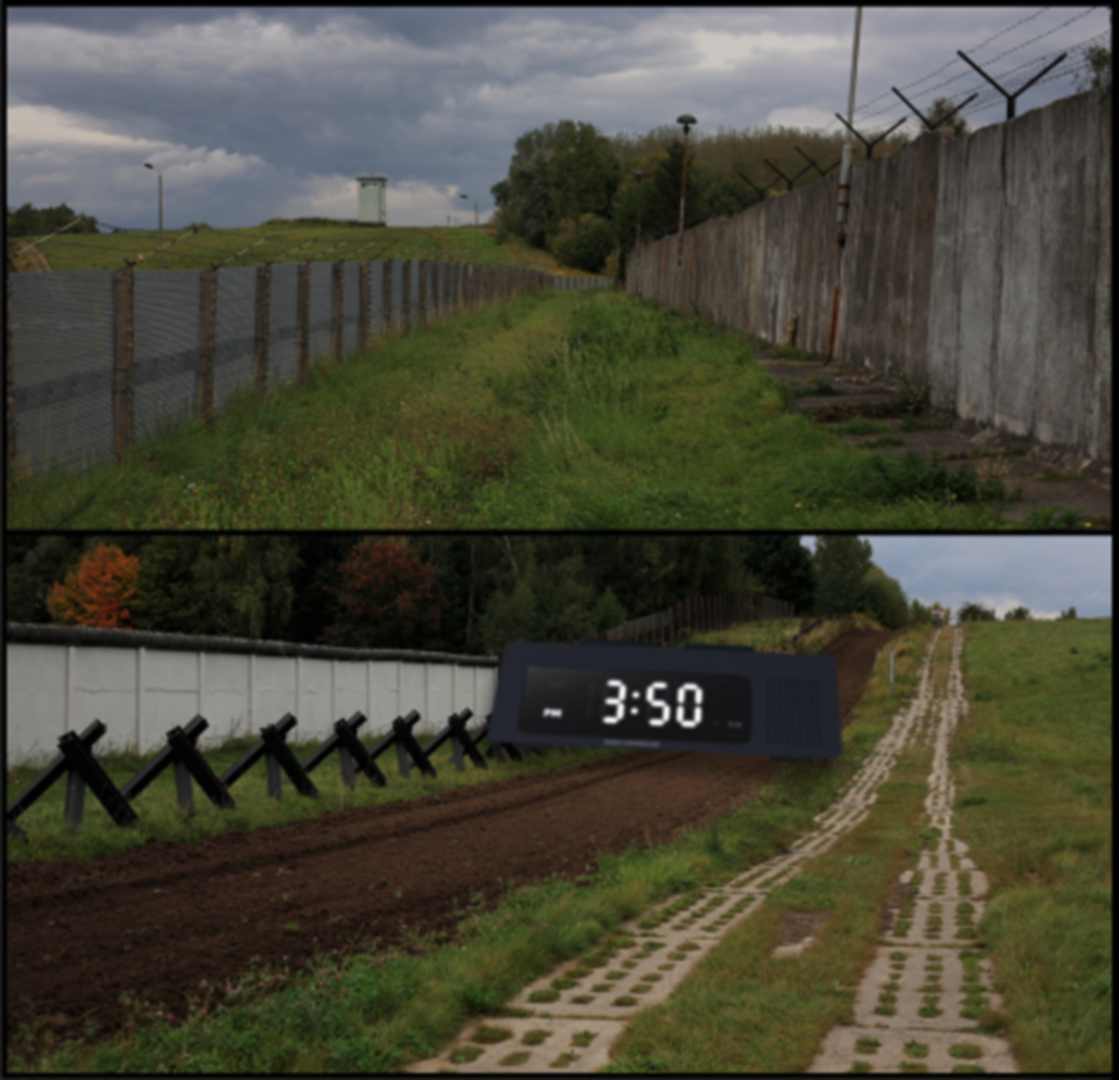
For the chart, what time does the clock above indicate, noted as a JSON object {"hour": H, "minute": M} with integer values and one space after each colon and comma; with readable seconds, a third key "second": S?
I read {"hour": 3, "minute": 50}
